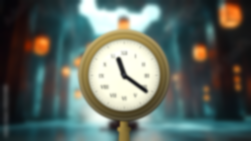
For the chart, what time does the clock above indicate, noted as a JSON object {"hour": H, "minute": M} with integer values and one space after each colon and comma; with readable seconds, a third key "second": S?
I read {"hour": 11, "minute": 21}
